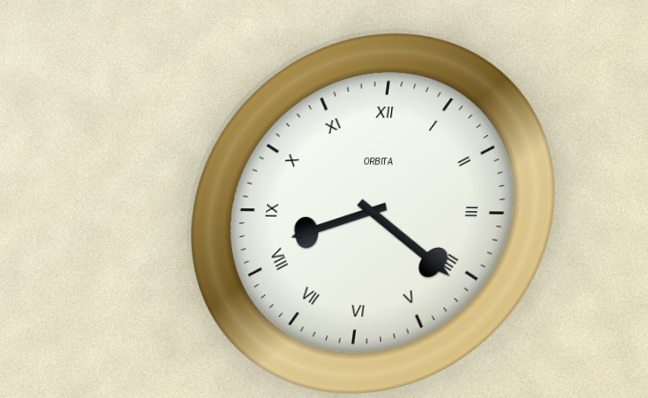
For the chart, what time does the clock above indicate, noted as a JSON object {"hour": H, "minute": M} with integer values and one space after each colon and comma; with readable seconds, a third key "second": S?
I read {"hour": 8, "minute": 21}
